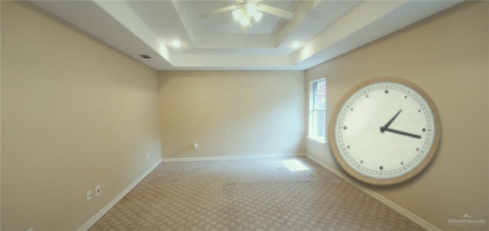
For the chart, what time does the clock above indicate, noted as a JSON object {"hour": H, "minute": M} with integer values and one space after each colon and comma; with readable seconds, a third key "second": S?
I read {"hour": 1, "minute": 17}
